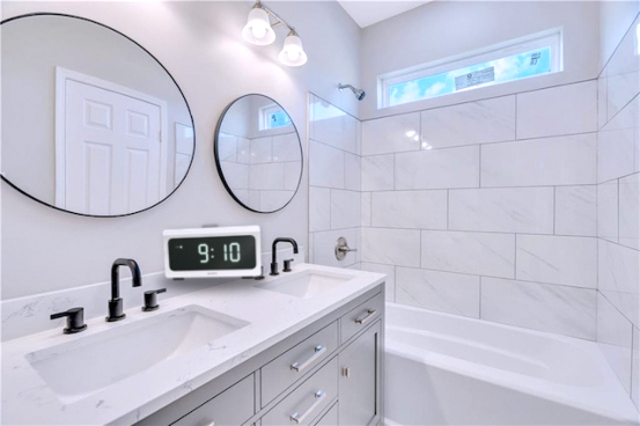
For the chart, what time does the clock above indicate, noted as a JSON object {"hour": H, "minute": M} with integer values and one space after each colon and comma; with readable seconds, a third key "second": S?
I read {"hour": 9, "minute": 10}
